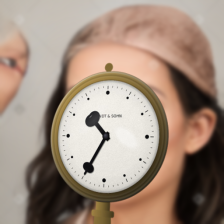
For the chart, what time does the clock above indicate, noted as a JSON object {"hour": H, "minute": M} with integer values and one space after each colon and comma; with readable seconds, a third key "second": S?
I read {"hour": 10, "minute": 35}
